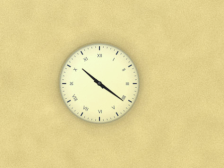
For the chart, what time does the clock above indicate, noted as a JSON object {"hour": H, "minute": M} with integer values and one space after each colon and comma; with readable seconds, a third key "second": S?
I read {"hour": 10, "minute": 21}
